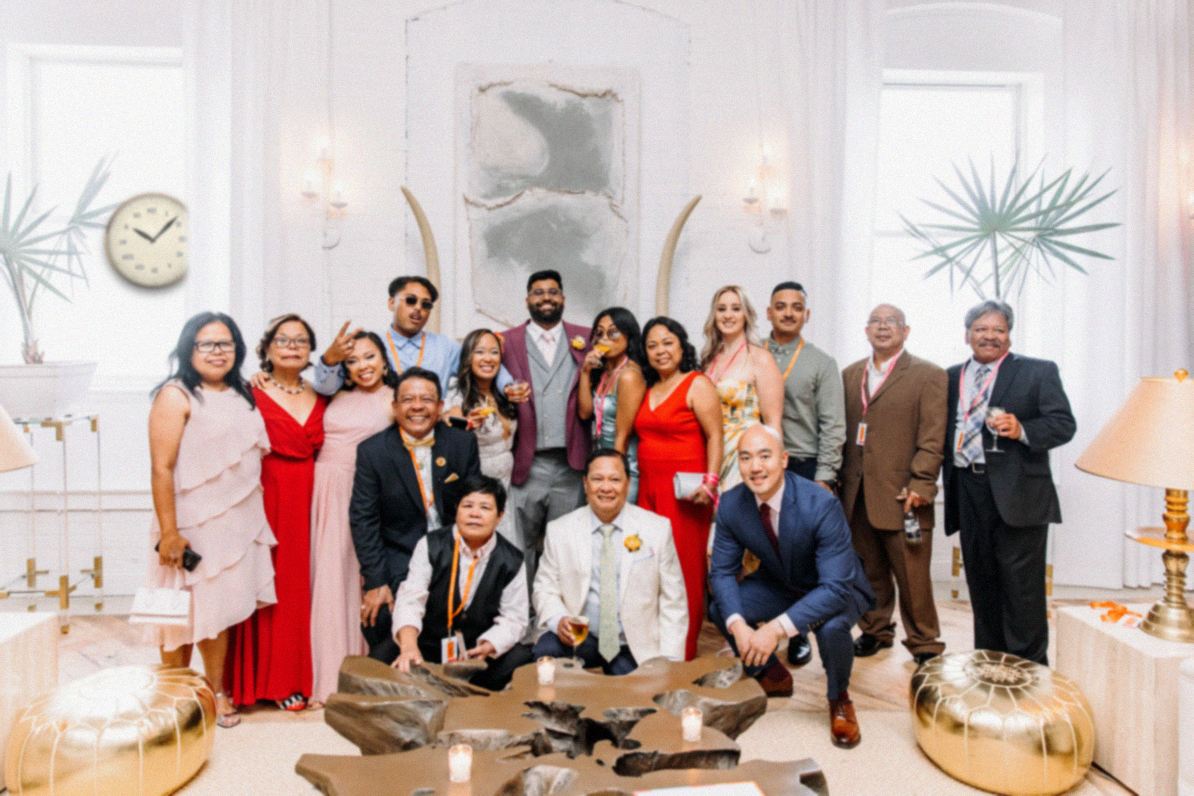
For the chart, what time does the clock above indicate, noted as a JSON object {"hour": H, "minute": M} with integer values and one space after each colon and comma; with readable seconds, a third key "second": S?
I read {"hour": 10, "minute": 8}
